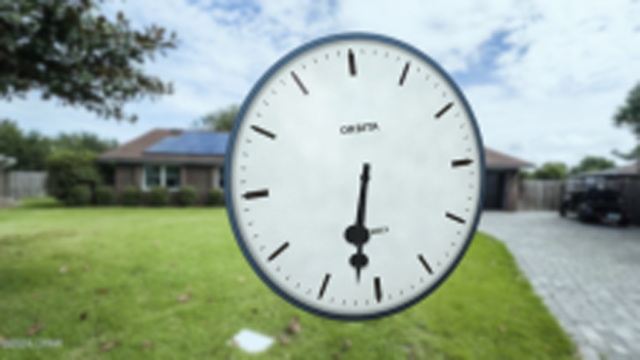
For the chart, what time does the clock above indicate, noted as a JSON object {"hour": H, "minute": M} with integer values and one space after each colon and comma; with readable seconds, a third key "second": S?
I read {"hour": 6, "minute": 32}
